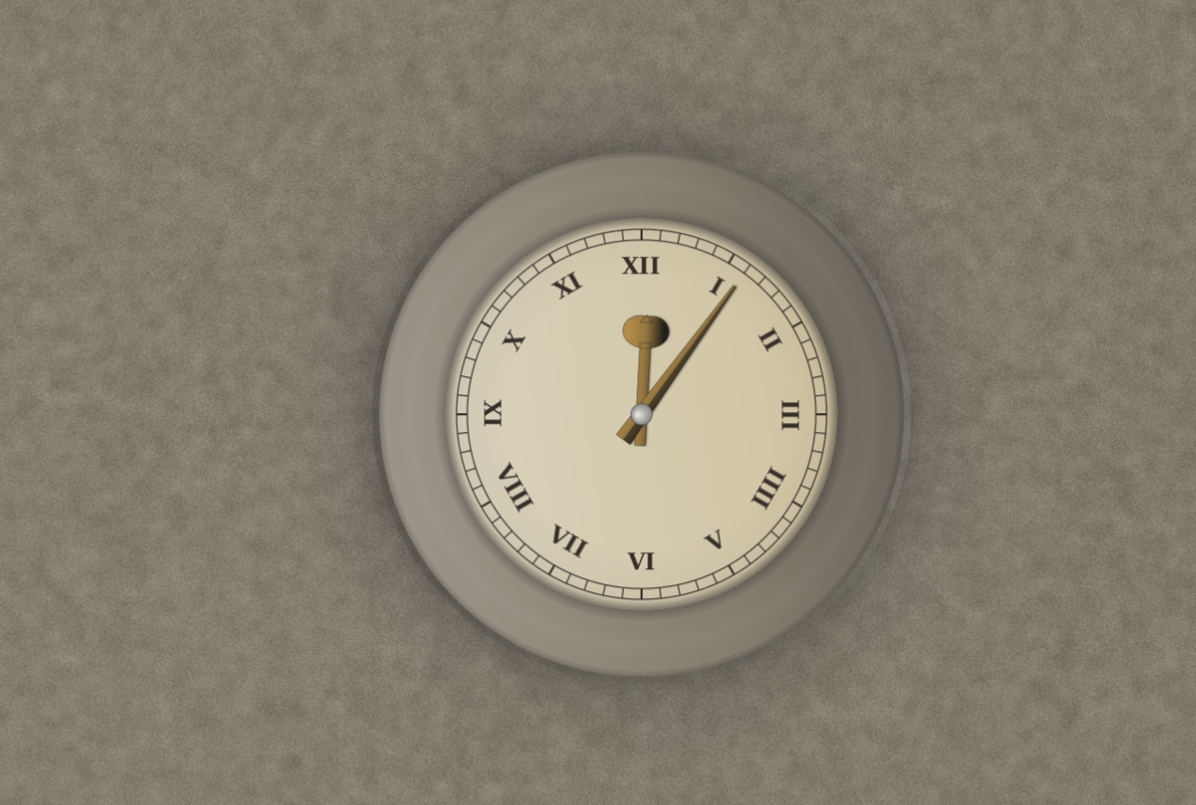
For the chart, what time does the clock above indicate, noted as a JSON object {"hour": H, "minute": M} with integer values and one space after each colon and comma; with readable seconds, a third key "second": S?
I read {"hour": 12, "minute": 6}
